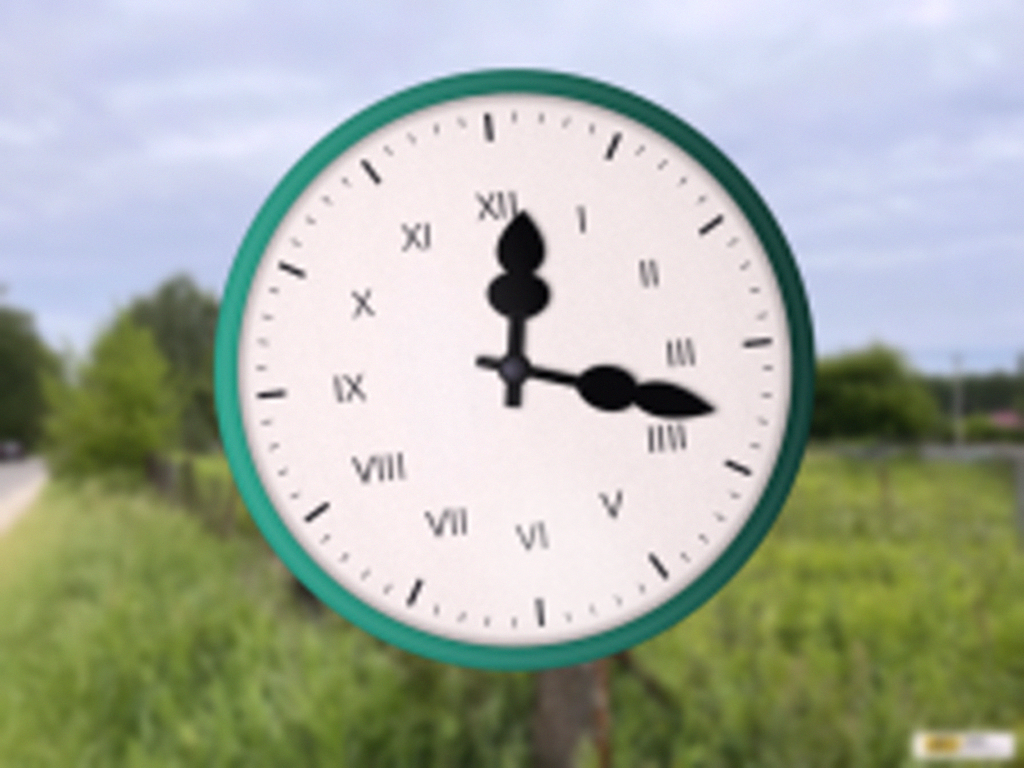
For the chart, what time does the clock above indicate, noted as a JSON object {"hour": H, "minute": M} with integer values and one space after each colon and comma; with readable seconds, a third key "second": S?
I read {"hour": 12, "minute": 18}
